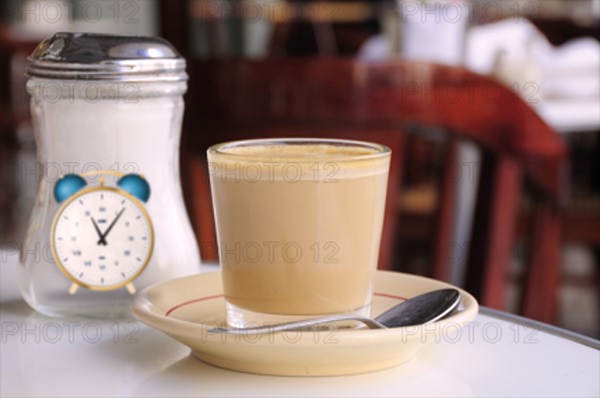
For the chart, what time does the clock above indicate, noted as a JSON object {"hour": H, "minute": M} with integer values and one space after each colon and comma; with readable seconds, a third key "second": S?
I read {"hour": 11, "minute": 6}
